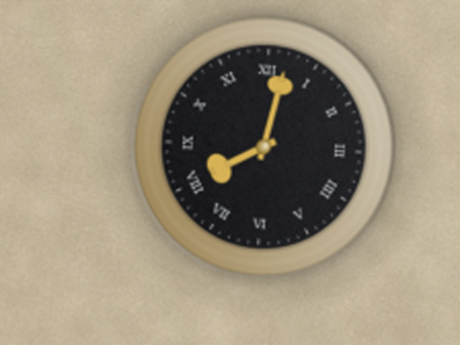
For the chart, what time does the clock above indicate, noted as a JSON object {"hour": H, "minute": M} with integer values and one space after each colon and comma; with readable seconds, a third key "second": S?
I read {"hour": 8, "minute": 2}
